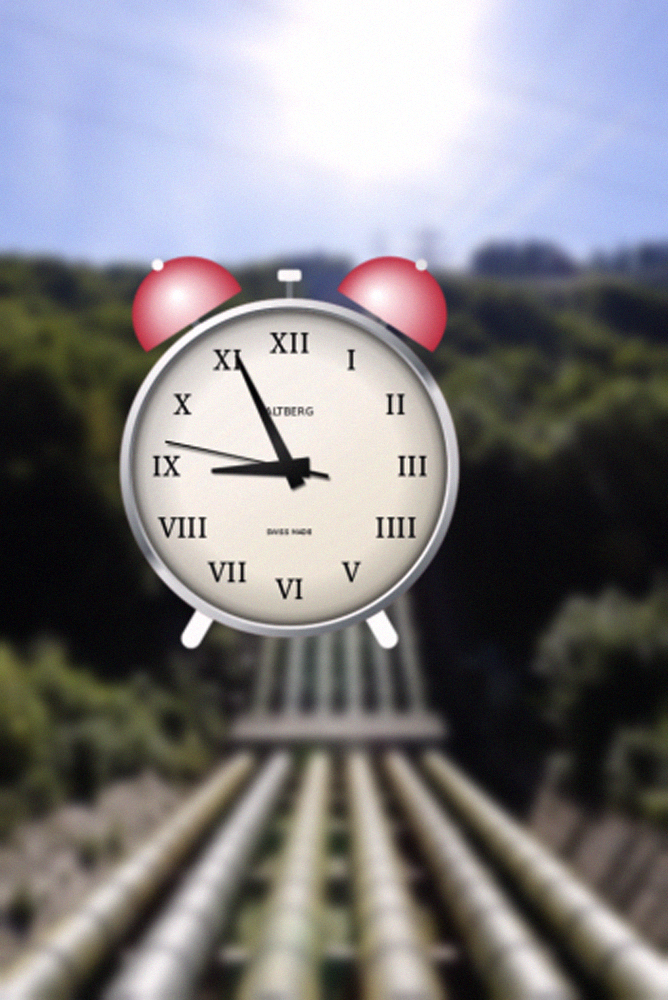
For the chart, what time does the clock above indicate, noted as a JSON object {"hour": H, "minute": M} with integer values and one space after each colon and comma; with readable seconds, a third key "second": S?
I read {"hour": 8, "minute": 55, "second": 47}
